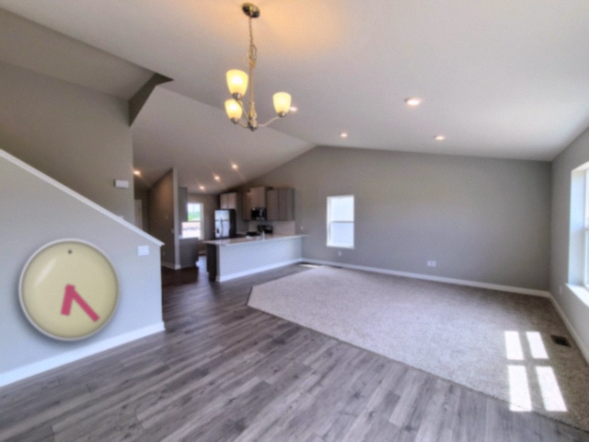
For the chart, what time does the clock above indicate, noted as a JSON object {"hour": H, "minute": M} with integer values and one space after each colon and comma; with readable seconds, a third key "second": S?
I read {"hour": 6, "minute": 23}
